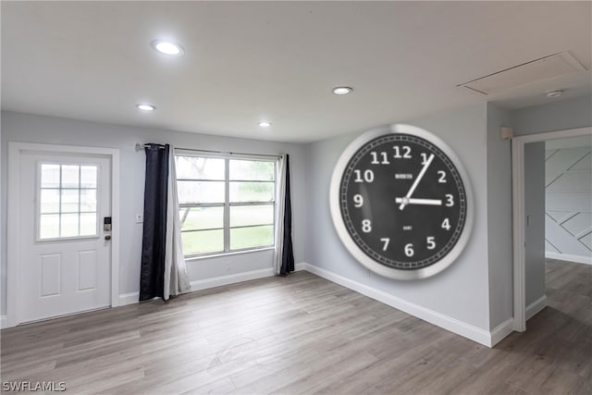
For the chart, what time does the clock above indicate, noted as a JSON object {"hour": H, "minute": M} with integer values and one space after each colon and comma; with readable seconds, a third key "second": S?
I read {"hour": 3, "minute": 6}
